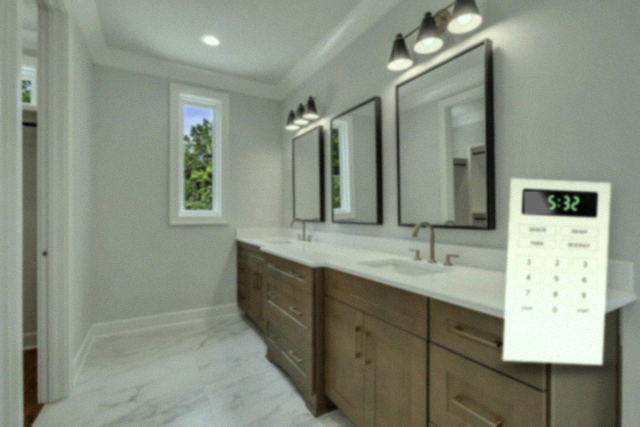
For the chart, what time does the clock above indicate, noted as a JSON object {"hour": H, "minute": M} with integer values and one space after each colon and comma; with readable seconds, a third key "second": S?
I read {"hour": 5, "minute": 32}
